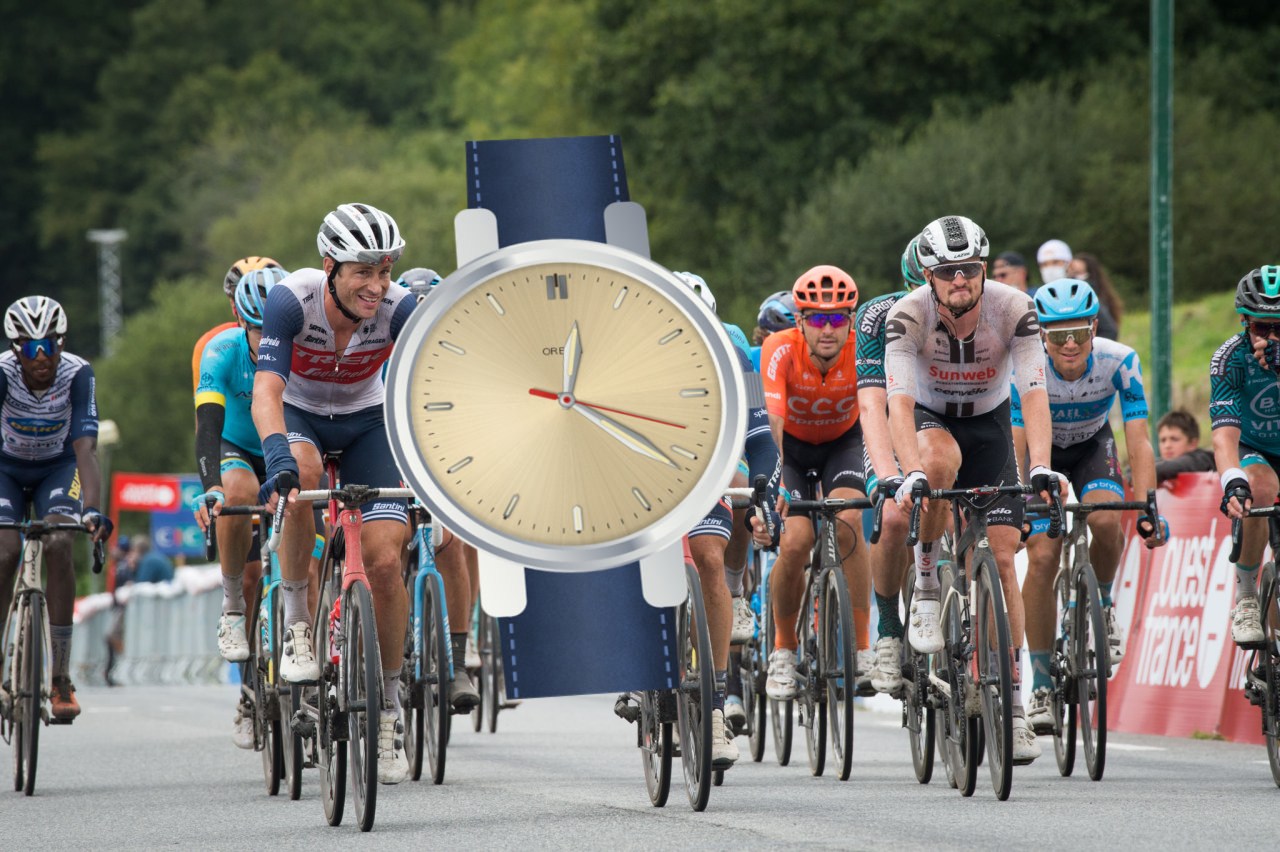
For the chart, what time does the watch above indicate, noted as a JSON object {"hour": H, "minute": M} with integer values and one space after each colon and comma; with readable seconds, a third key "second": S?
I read {"hour": 12, "minute": 21, "second": 18}
